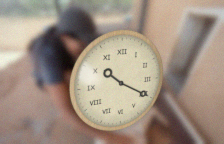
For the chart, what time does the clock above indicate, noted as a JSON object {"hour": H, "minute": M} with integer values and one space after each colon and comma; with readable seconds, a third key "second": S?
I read {"hour": 10, "minute": 20}
